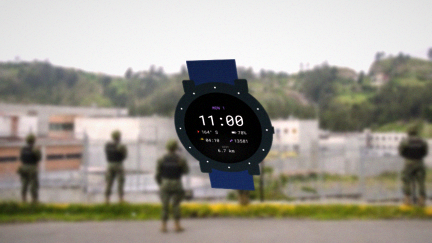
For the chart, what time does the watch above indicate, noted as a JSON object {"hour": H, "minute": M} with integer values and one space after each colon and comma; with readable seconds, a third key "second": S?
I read {"hour": 11, "minute": 0}
